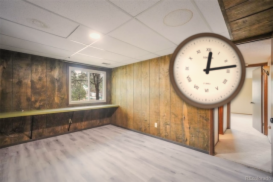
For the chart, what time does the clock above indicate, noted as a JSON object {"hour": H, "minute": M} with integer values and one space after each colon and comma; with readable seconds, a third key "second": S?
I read {"hour": 12, "minute": 13}
